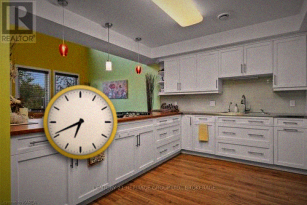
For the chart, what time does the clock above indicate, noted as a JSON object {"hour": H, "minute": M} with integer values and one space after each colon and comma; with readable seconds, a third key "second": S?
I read {"hour": 6, "minute": 41}
